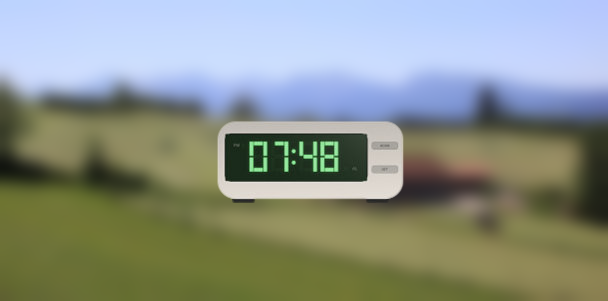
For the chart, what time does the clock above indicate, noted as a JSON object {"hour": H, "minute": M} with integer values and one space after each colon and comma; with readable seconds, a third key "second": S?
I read {"hour": 7, "minute": 48}
